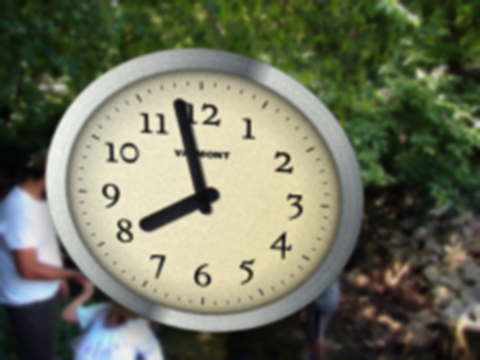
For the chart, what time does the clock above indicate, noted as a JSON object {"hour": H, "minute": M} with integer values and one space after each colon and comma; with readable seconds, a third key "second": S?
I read {"hour": 7, "minute": 58}
